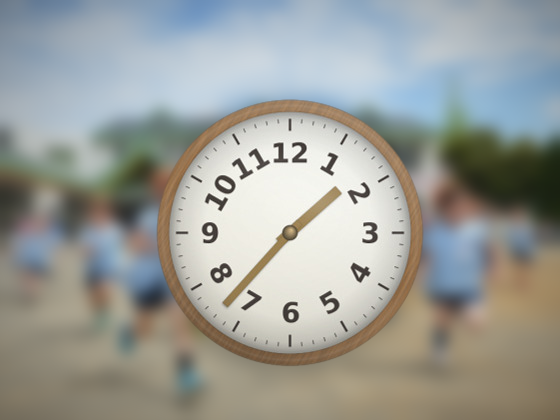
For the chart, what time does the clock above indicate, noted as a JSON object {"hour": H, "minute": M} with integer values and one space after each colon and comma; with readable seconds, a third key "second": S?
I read {"hour": 1, "minute": 37}
